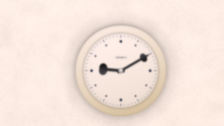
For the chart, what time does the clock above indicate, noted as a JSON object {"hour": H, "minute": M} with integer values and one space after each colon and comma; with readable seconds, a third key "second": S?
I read {"hour": 9, "minute": 10}
